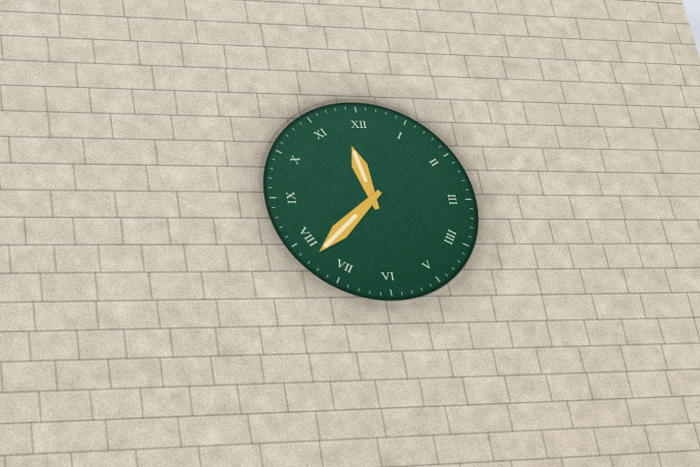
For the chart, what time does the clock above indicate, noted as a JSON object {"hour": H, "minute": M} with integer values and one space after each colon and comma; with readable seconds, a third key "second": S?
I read {"hour": 11, "minute": 38}
